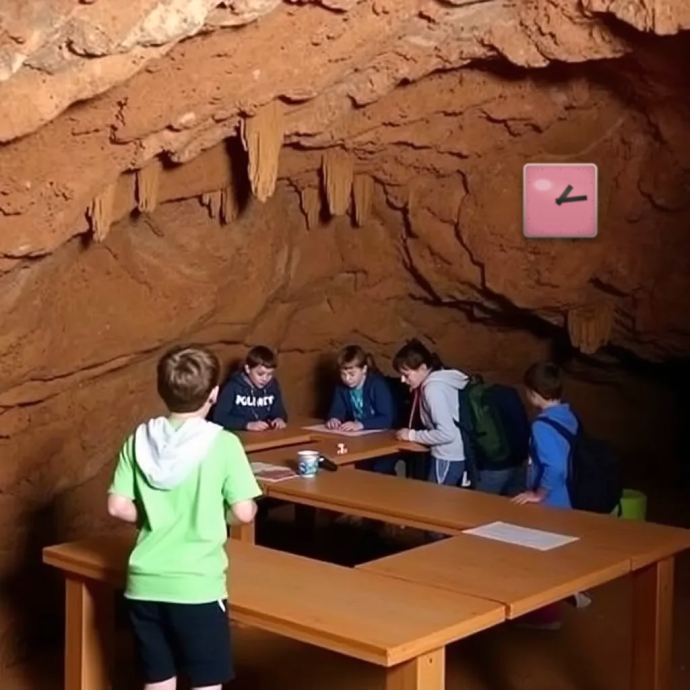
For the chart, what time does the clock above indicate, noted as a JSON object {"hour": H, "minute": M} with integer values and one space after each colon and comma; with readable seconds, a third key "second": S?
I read {"hour": 1, "minute": 14}
